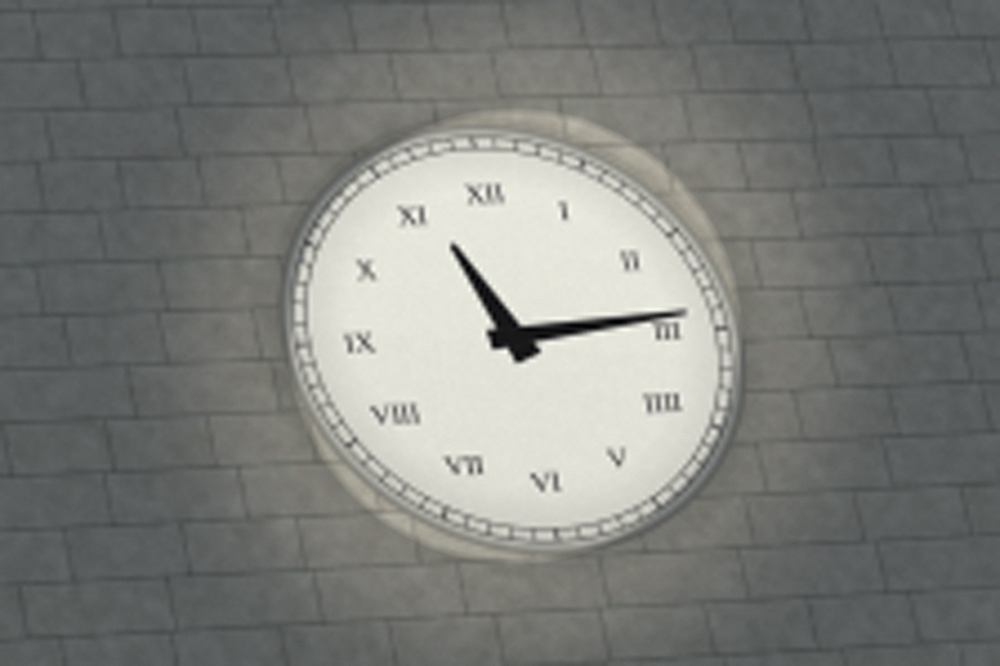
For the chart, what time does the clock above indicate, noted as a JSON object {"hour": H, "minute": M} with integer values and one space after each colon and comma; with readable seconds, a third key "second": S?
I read {"hour": 11, "minute": 14}
